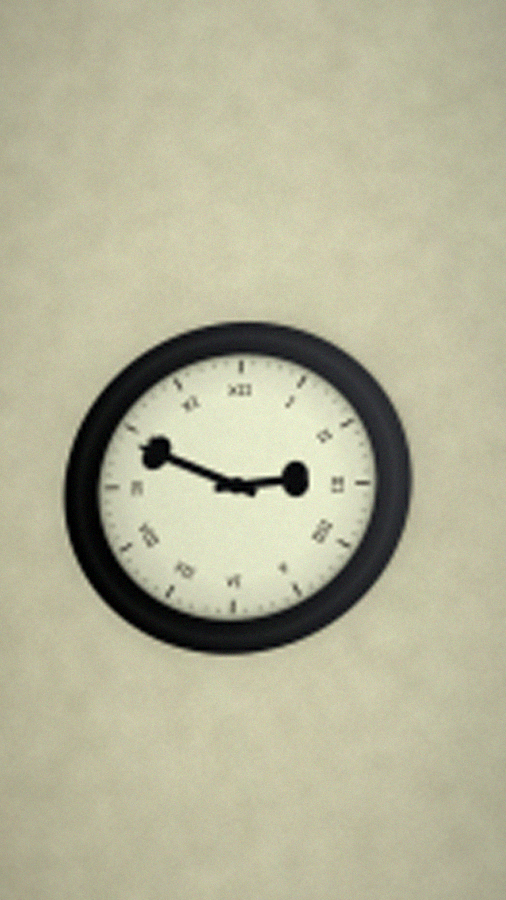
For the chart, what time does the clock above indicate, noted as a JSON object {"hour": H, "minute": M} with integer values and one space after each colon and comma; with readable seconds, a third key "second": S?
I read {"hour": 2, "minute": 49}
